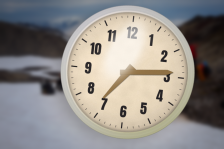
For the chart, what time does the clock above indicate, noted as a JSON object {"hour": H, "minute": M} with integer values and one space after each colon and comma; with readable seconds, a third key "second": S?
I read {"hour": 7, "minute": 14}
